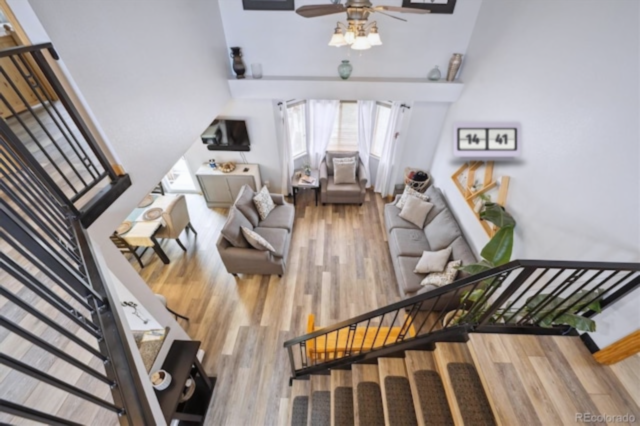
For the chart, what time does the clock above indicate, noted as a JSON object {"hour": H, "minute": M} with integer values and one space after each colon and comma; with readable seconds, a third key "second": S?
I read {"hour": 14, "minute": 41}
